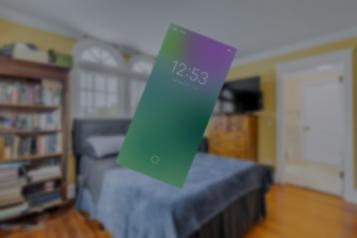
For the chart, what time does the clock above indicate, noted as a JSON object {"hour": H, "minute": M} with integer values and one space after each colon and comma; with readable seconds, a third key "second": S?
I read {"hour": 12, "minute": 53}
